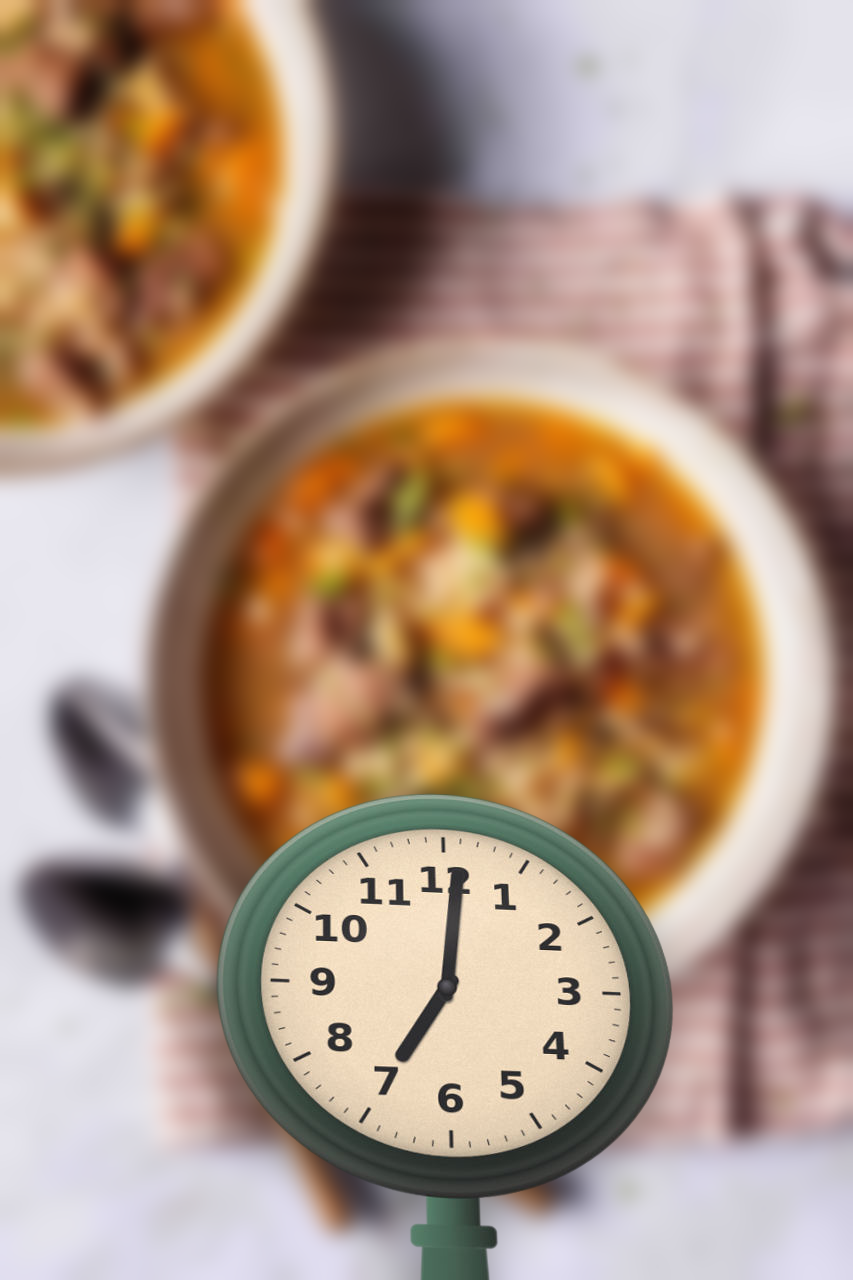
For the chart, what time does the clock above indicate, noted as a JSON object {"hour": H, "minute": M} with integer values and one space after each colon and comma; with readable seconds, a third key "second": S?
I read {"hour": 7, "minute": 1}
